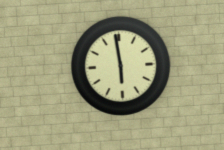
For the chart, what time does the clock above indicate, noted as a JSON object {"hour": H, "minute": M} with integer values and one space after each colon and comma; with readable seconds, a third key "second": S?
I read {"hour": 5, "minute": 59}
